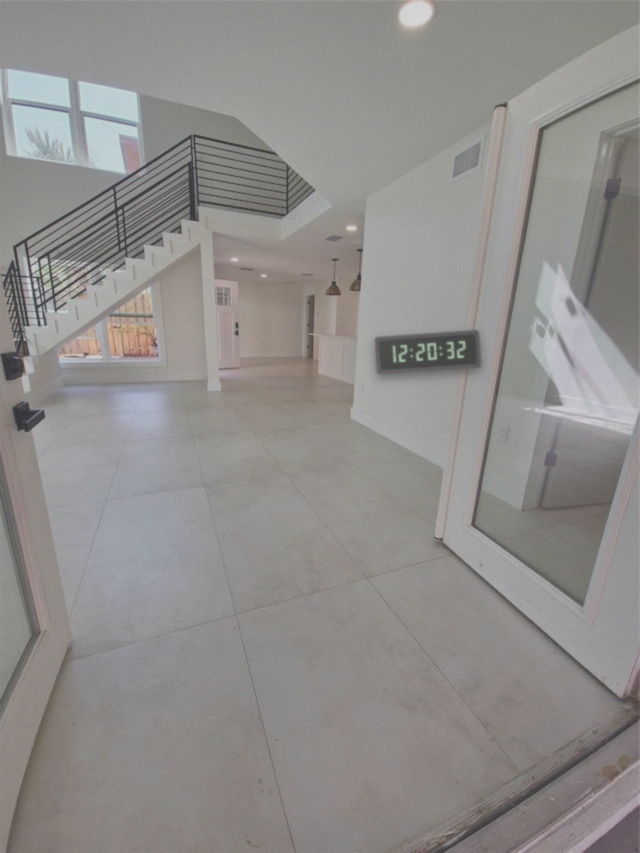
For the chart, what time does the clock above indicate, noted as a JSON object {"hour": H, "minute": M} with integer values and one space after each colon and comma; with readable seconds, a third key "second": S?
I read {"hour": 12, "minute": 20, "second": 32}
